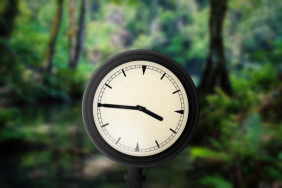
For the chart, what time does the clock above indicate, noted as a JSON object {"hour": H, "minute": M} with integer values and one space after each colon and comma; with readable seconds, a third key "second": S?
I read {"hour": 3, "minute": 45}
